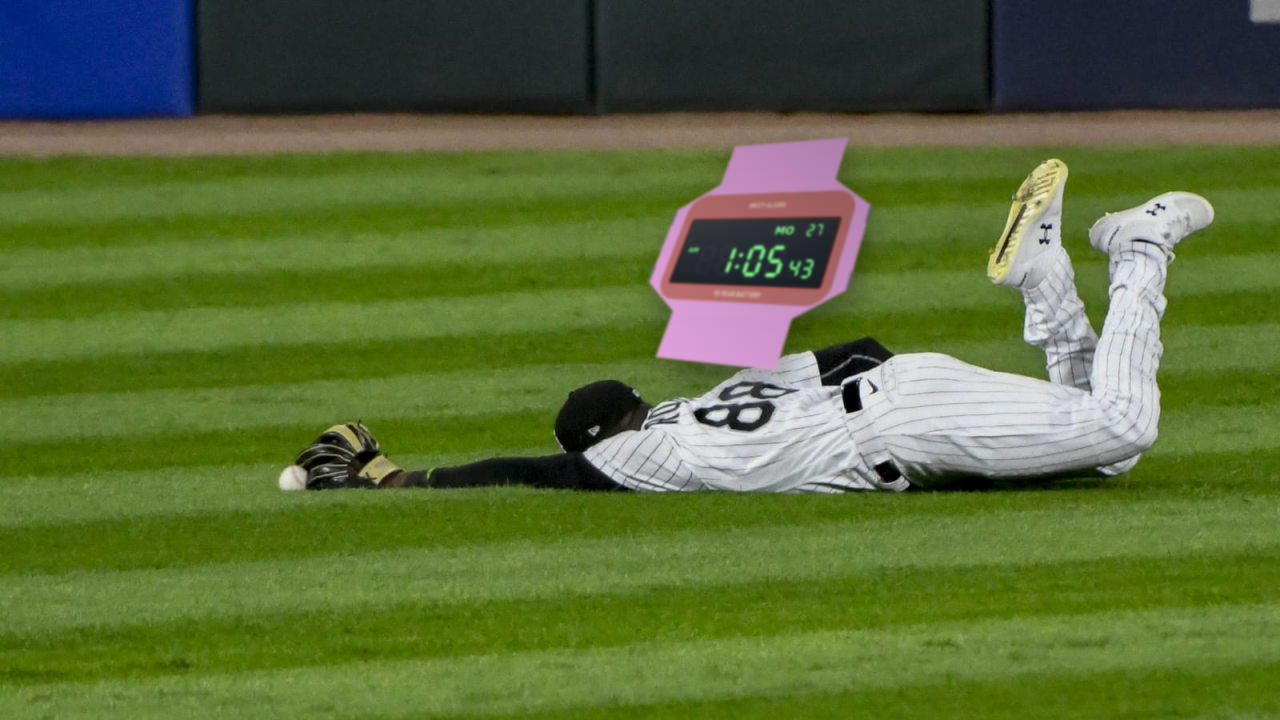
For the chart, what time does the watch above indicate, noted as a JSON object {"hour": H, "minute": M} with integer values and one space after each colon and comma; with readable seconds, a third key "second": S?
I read {"hour": 1, "minute": 5, "second": 43}
